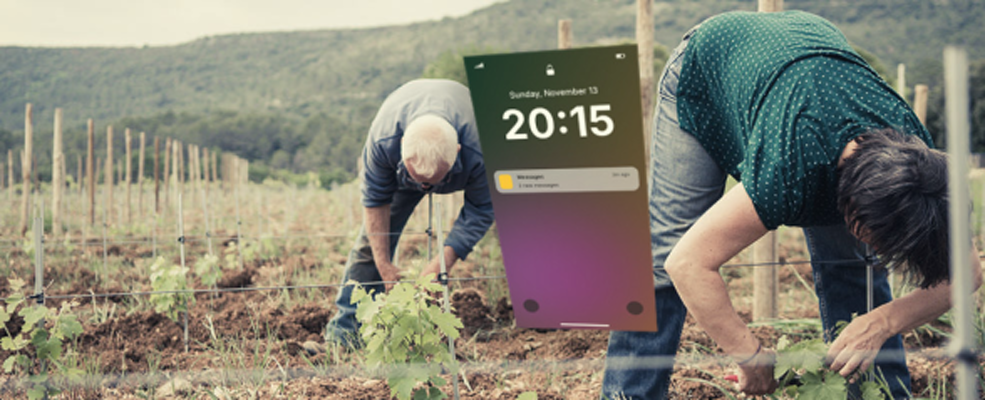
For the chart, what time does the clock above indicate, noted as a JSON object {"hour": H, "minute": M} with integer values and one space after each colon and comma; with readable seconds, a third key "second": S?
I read {"hour": 20, "minute": 15}
